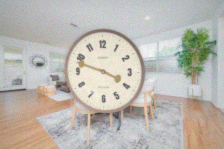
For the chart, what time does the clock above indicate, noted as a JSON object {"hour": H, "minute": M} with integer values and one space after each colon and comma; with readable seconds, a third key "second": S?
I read {"hour": 3, "minute": 48}
